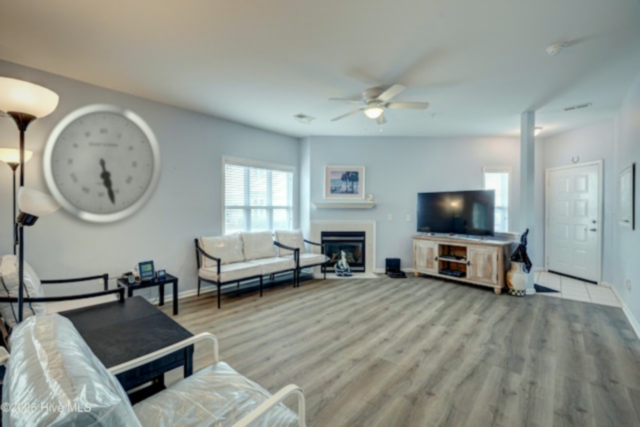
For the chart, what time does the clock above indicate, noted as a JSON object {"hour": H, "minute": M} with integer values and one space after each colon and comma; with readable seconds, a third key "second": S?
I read {"hour": 5, "minute": 27}
